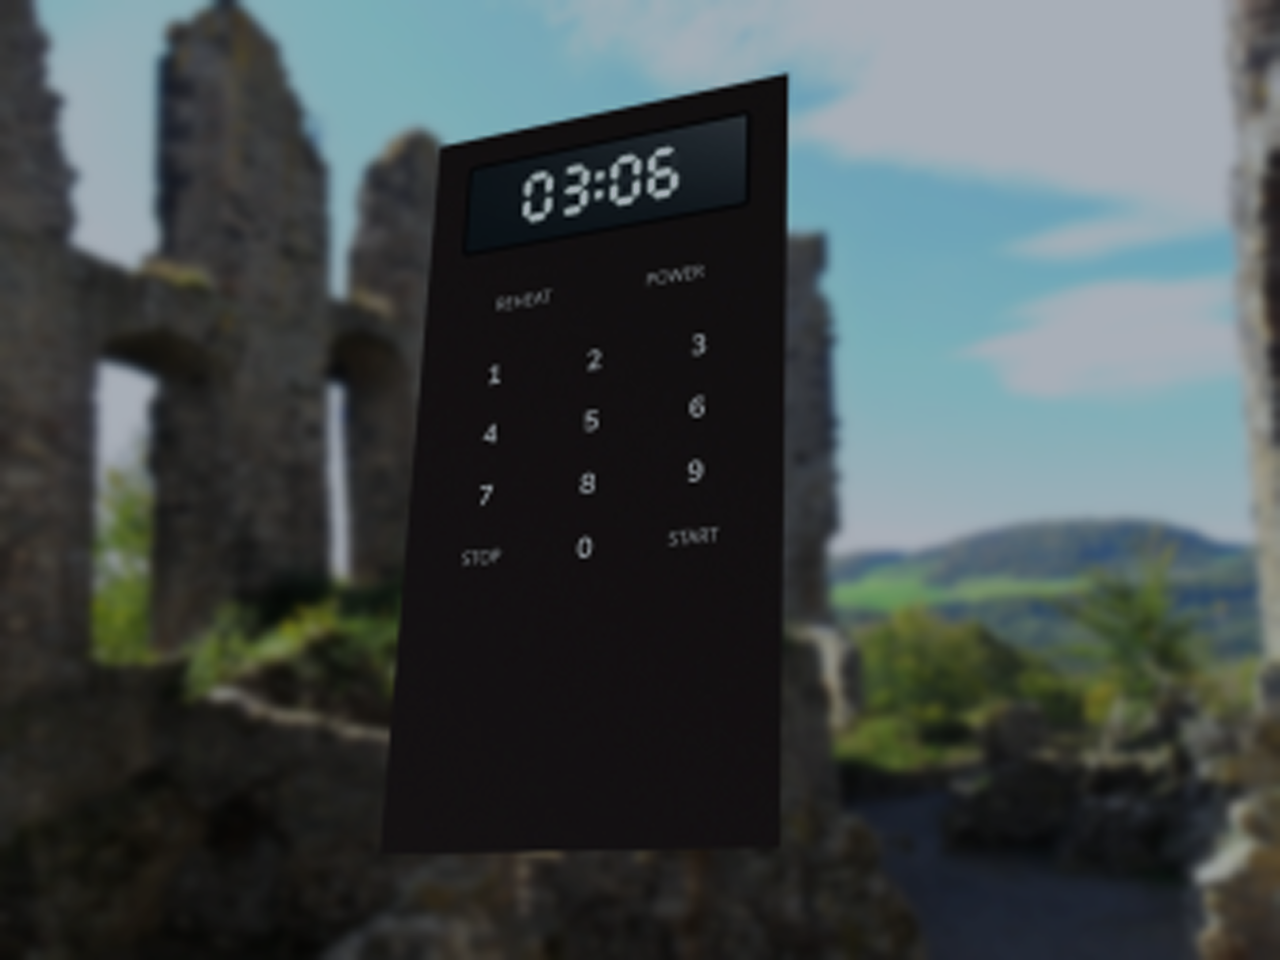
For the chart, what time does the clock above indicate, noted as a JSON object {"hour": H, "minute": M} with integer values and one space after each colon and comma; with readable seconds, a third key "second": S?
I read {"hour": 3, "minute": 6}
